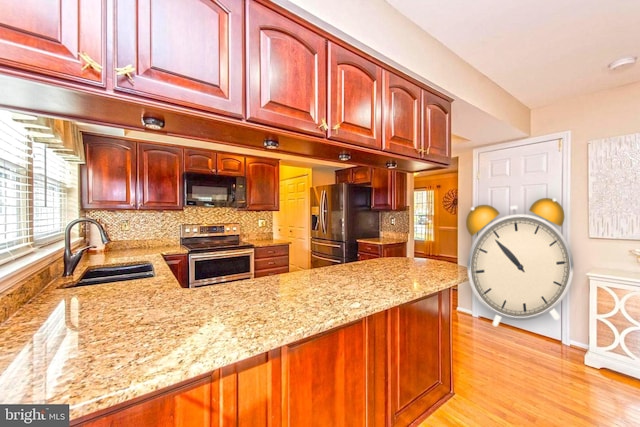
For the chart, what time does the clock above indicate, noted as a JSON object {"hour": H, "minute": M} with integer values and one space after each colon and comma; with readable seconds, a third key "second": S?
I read {"hour": 10, "minute": 54}
